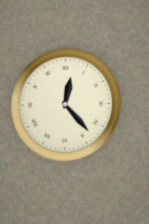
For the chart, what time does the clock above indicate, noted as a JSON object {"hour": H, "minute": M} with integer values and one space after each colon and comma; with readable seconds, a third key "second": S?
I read {"hour": 12, "minute": 23}
